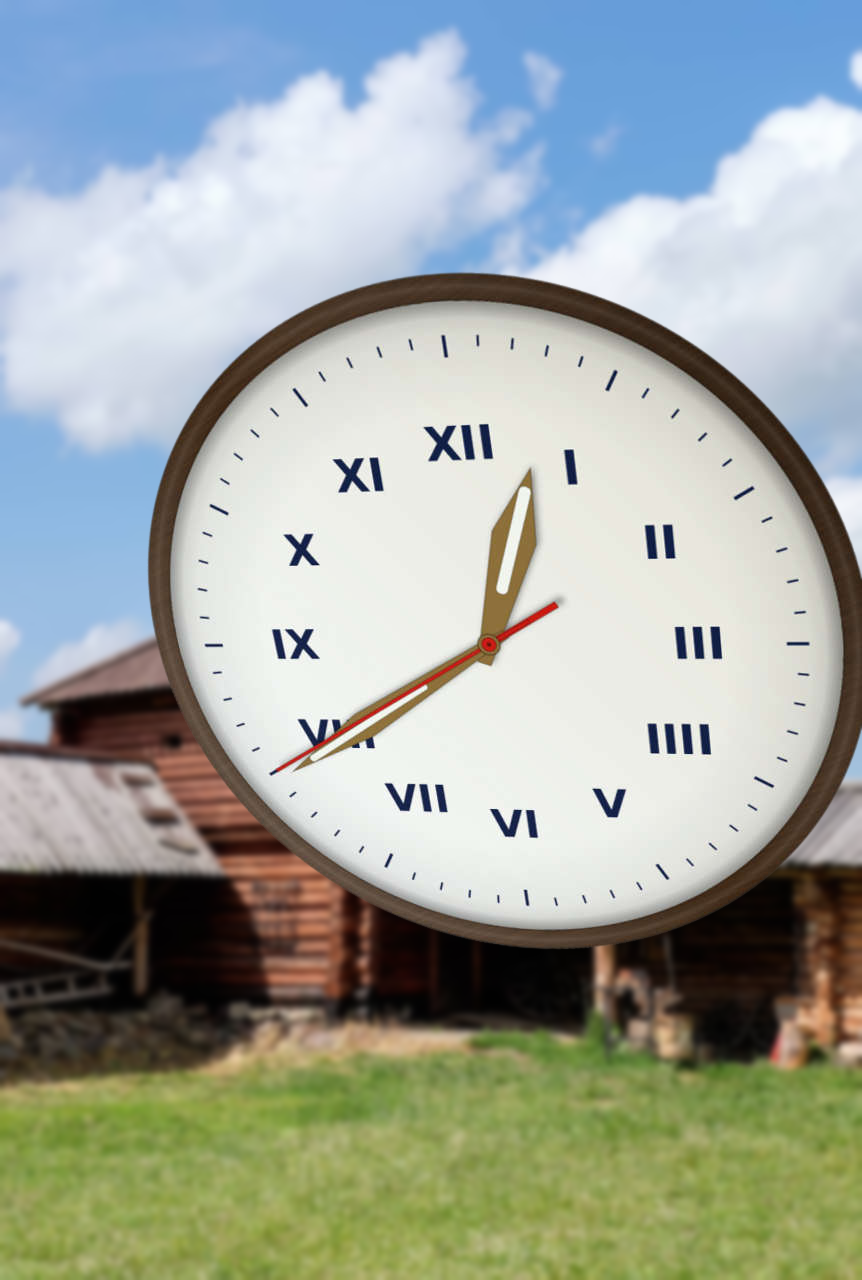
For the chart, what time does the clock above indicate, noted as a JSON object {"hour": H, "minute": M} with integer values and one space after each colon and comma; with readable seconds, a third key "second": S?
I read {"hour": 12, "minute": 39, "second": 40}
